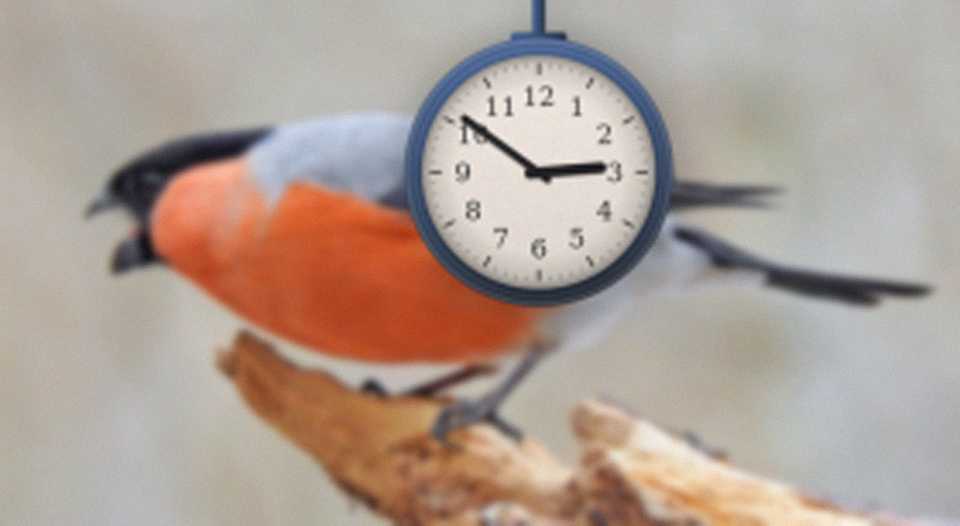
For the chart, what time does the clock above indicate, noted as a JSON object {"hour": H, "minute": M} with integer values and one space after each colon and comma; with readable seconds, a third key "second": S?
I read {"hour": 2, "minute": 51}
